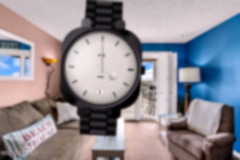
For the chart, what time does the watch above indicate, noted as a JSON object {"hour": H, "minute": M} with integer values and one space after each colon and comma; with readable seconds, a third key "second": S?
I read {"hour": 4, "minute": 0}
